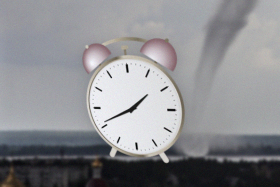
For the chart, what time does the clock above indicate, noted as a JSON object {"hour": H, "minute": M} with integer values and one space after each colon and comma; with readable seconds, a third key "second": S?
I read {"hour": 1, "minute": 41}
